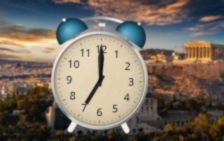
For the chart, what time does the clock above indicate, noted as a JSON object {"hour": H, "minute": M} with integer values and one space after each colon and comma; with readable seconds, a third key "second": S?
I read {"hour": 7, "minute": 0}
